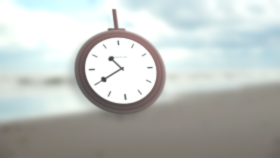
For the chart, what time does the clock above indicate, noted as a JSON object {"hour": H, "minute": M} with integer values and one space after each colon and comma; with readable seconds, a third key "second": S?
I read {"hour": 10, "minute": 40}
